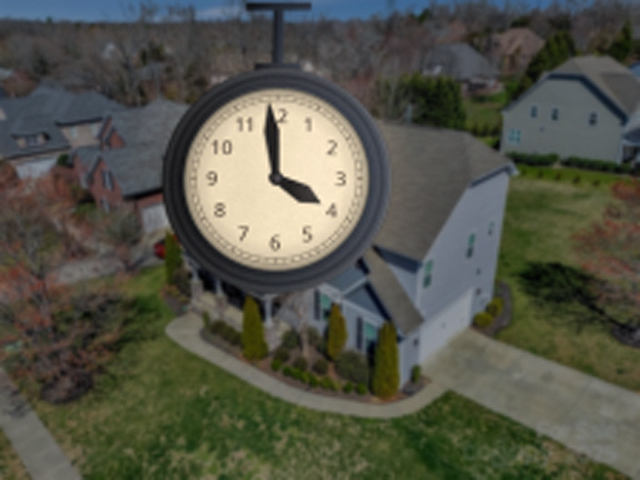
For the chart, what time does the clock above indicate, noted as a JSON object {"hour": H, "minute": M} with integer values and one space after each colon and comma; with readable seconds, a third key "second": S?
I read {"hour": 3, "minute": 59}
